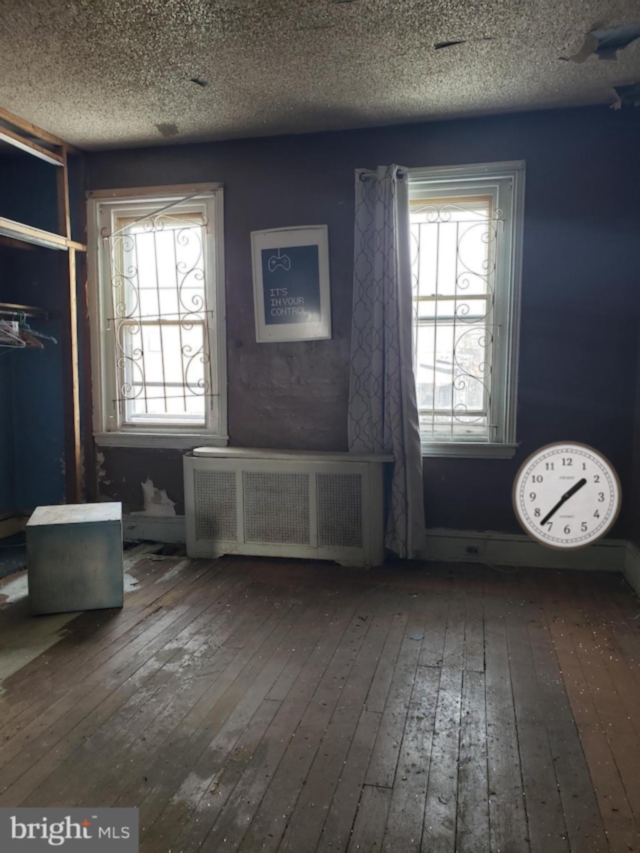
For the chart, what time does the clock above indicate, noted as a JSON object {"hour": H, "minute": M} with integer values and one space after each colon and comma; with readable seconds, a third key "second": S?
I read {"hour": 1, "minute": 37}
